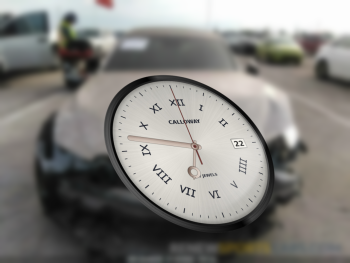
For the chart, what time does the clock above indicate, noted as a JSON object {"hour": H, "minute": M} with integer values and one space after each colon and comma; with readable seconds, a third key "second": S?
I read {"hour": 6, "minute": 47, "second": 0}
